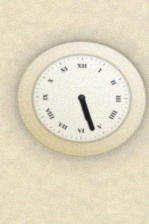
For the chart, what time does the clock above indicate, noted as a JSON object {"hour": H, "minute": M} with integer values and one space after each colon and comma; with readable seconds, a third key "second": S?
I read {"hour": 5, "minute": 27}
